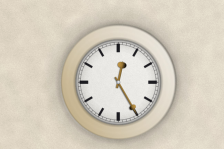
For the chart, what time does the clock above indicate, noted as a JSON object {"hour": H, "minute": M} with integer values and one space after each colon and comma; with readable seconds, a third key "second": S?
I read {"hour": 12, "minute": 25}
